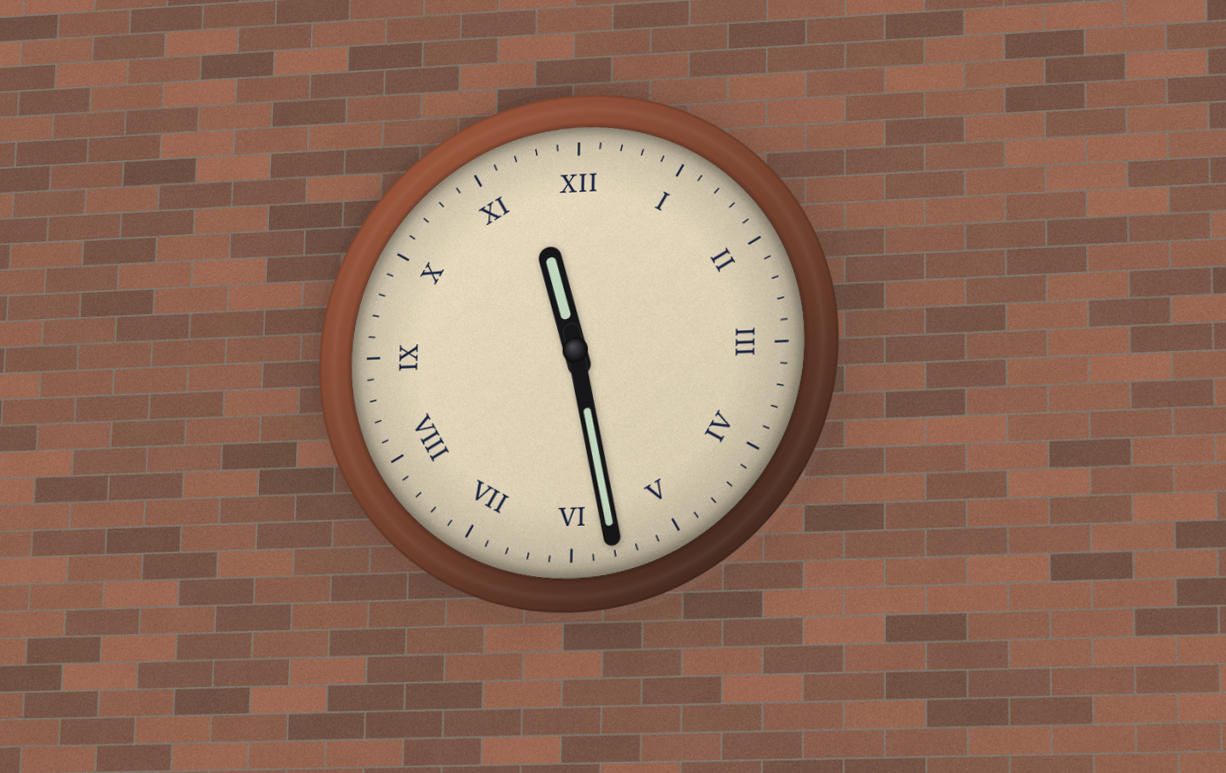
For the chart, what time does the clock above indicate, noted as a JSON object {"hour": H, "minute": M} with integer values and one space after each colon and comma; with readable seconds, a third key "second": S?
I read {"hour": 11, "minute": 28}
